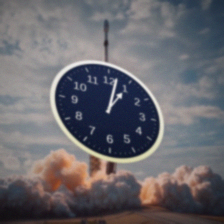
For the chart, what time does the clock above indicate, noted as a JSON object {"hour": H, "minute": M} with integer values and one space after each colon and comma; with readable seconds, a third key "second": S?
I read {"hour": 1, "minute": 2}
